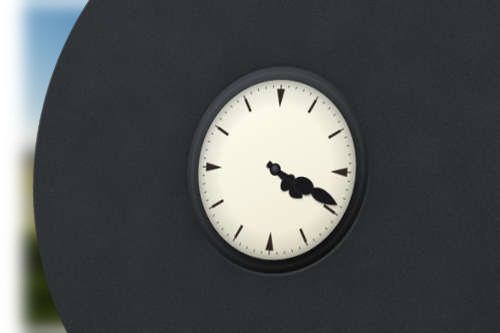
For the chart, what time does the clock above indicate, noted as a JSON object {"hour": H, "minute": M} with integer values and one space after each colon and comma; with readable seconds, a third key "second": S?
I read {"hour": 4, "minute": 19}
